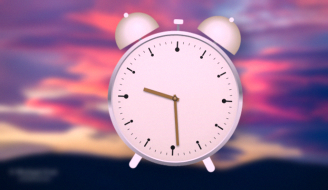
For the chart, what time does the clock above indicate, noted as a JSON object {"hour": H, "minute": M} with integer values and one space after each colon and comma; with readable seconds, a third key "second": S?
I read {"hour": 9, "minute": 29}
